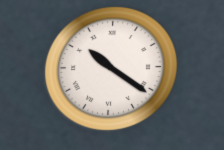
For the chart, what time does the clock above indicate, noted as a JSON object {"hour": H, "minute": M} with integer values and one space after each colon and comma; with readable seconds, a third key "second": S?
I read {"hour": 10, "minute": 21}
